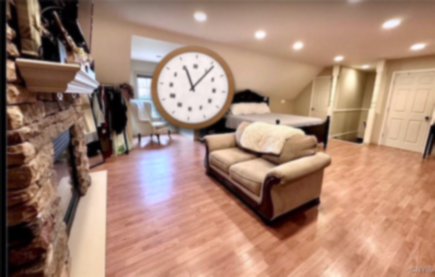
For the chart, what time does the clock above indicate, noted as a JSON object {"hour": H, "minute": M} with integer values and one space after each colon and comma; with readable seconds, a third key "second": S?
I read {"hour": 11, "minute": 6}
